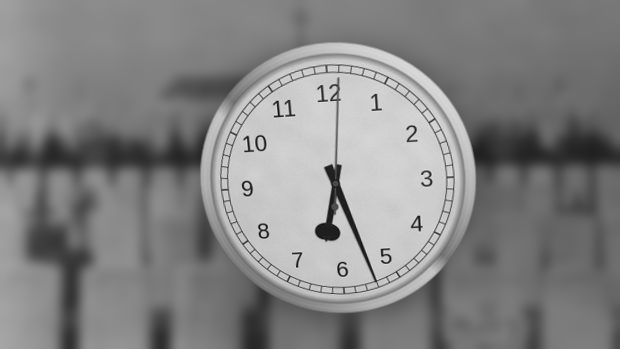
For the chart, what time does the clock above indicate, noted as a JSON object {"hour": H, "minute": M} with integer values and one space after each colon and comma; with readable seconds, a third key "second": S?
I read {"hour": 6, "minute": 27, "second": 1}
